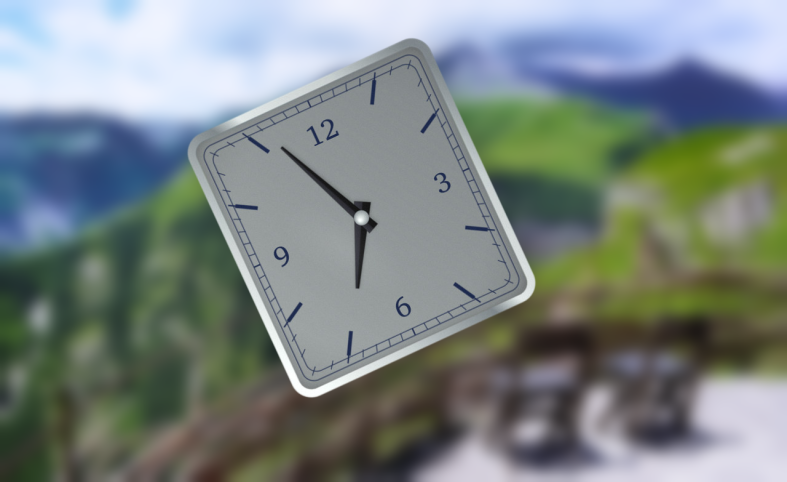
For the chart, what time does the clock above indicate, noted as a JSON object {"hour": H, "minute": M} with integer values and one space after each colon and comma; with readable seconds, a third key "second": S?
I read {"hour": 6, "minute": 56}
